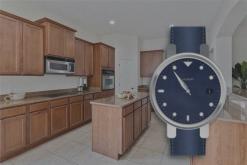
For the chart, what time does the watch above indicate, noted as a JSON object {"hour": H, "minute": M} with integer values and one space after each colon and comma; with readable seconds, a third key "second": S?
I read {"hour": 10, "minute": 54}
